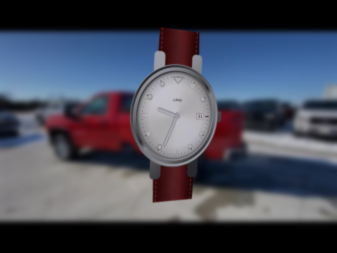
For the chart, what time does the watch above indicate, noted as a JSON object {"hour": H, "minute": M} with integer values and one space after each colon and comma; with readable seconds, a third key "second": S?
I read {"hour": 9, "minute": 34}
